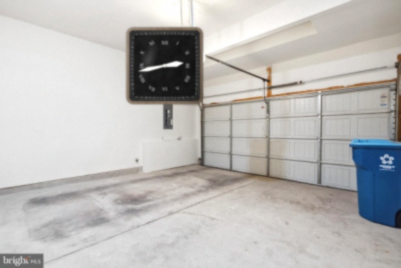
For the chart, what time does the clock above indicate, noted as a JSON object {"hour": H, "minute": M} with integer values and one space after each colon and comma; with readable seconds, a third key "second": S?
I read {"hour": 2, "minute": 43}
